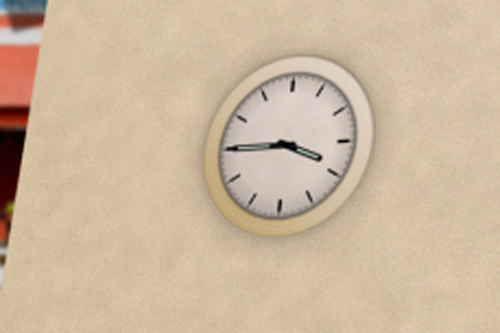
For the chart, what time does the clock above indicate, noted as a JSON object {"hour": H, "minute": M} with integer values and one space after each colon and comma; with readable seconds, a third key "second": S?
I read {"hour": 3, "minute": 45}
